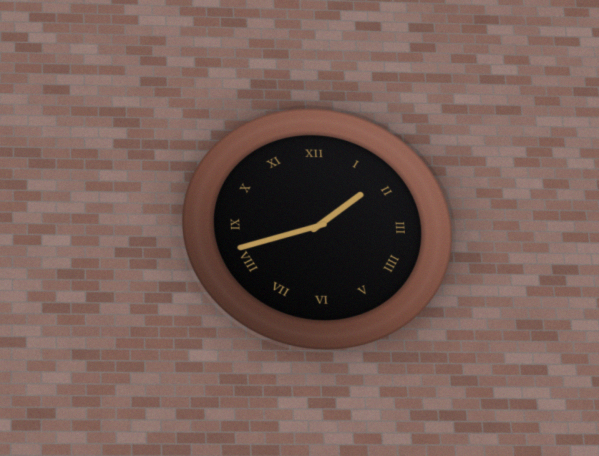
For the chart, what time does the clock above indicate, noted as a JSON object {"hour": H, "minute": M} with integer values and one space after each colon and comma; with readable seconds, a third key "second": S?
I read {"hour": 1, "minute": 42}
